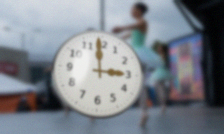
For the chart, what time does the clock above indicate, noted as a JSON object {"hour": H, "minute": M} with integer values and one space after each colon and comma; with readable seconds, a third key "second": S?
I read {"hour": 2, "minute": 59}
